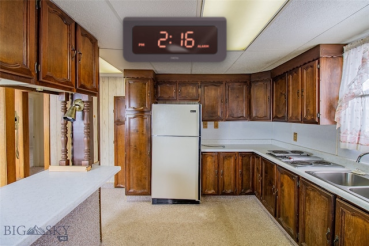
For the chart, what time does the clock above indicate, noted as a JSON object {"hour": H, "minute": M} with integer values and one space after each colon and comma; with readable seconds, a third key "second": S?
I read {"hour": 2, "minute": 16}
